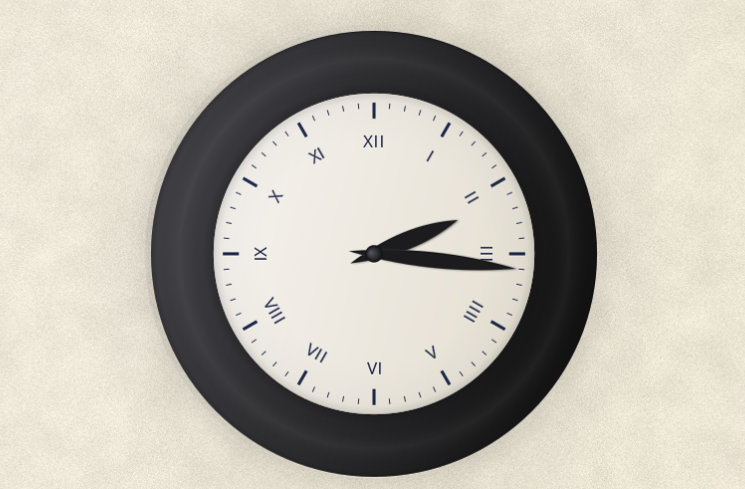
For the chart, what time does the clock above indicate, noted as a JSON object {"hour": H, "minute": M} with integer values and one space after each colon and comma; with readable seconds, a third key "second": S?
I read {"hour": 2, "minute": 16}
